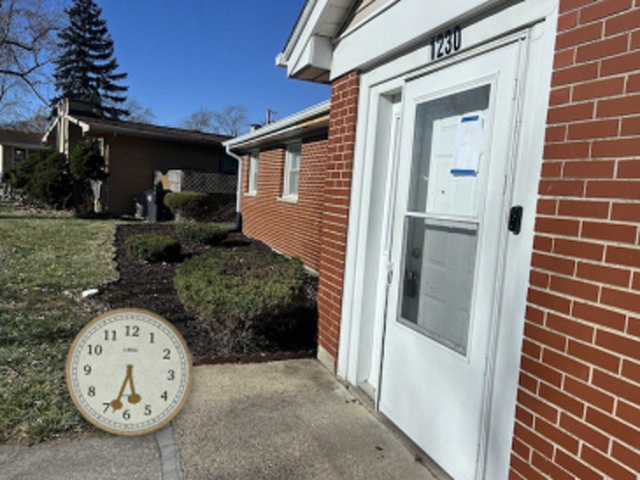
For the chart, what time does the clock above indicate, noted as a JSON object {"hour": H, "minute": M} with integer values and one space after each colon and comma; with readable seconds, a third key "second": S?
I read {"hour": 5, "minute": 33}
